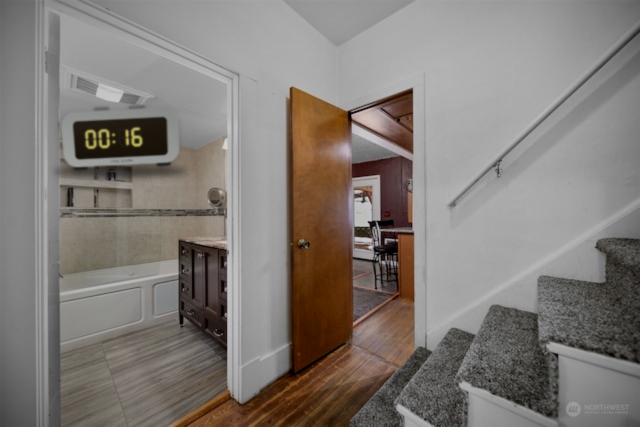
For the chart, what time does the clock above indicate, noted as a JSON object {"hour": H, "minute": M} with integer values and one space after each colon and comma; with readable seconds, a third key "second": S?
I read {"hour": 0, "minute": 16}
